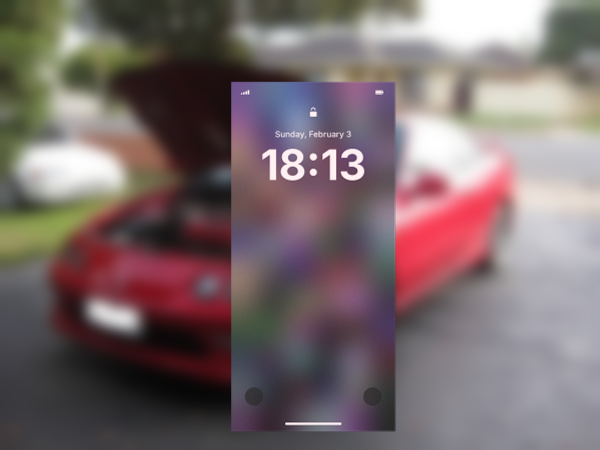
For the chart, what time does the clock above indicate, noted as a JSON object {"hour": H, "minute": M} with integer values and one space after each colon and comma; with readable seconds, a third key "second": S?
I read {"hour": 18, "minute": 13}
